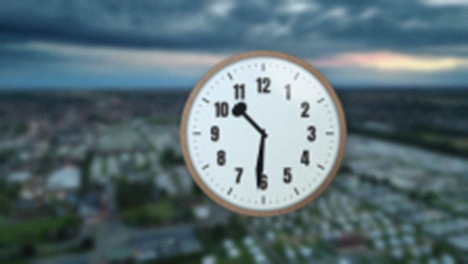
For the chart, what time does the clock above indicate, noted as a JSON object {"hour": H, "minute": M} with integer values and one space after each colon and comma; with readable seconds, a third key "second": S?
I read {"hour": 10, "minute": 31}
